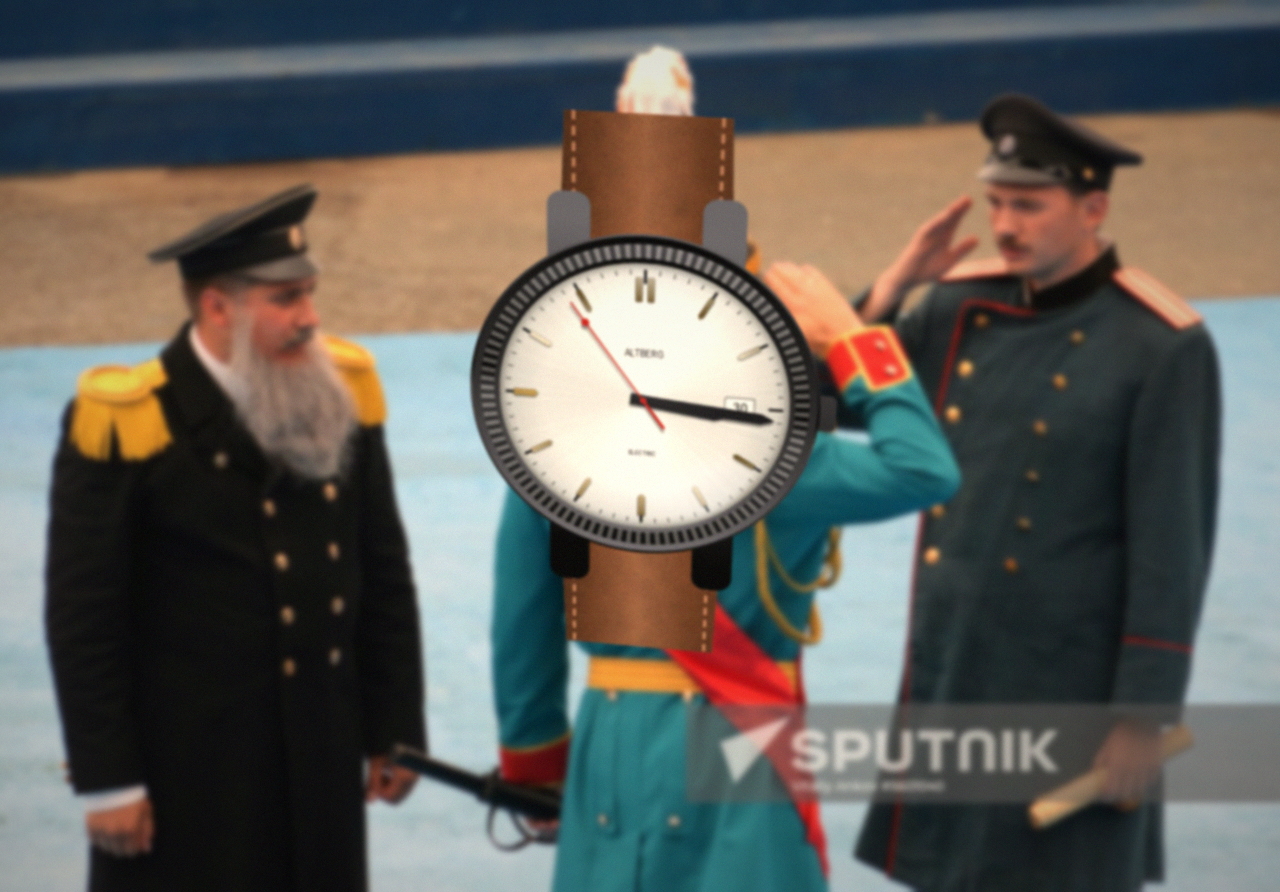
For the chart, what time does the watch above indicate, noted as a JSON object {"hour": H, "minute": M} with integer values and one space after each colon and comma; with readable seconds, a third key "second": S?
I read {"hour": 3, "minute": 15, "second": 54}
